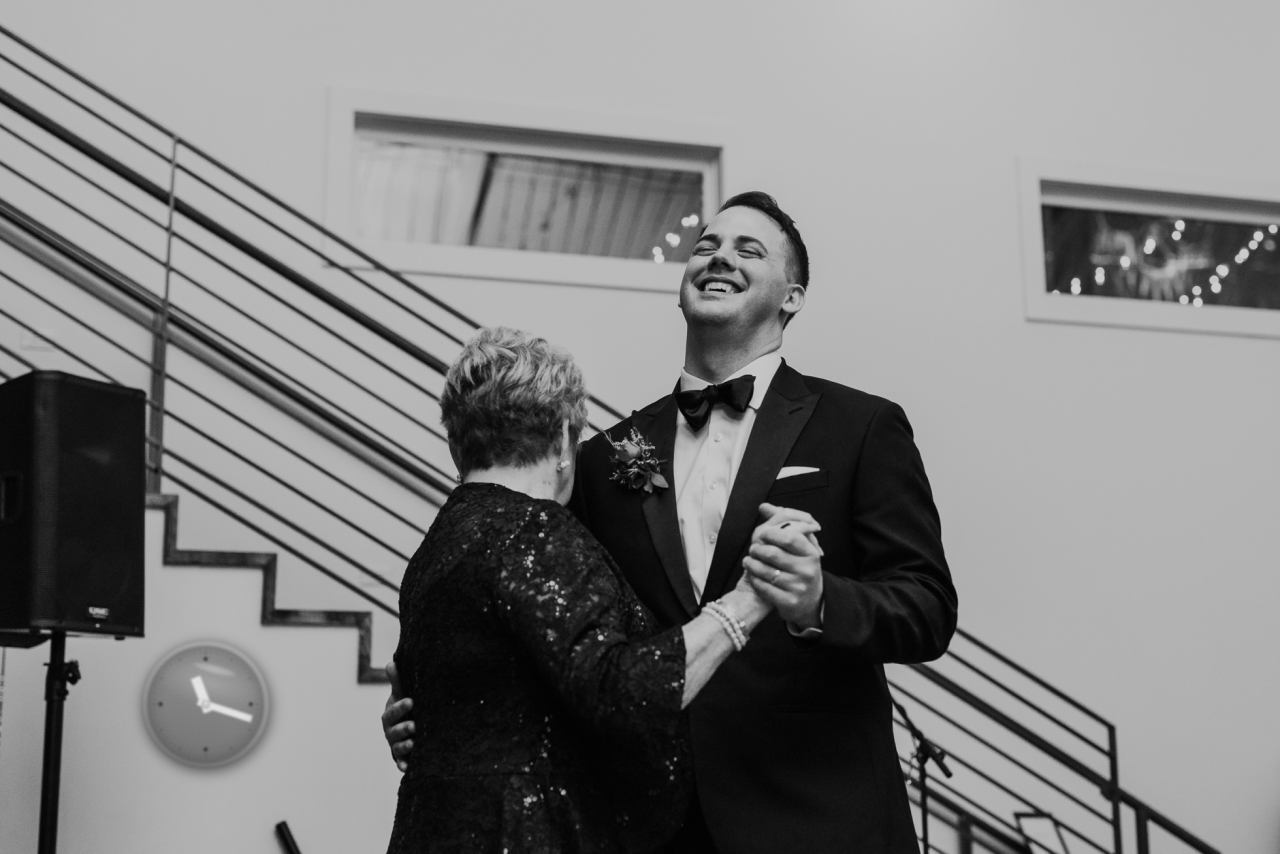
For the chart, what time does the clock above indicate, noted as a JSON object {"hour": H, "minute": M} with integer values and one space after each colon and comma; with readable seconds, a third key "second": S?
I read {"hour": 11, "minute": 18}
